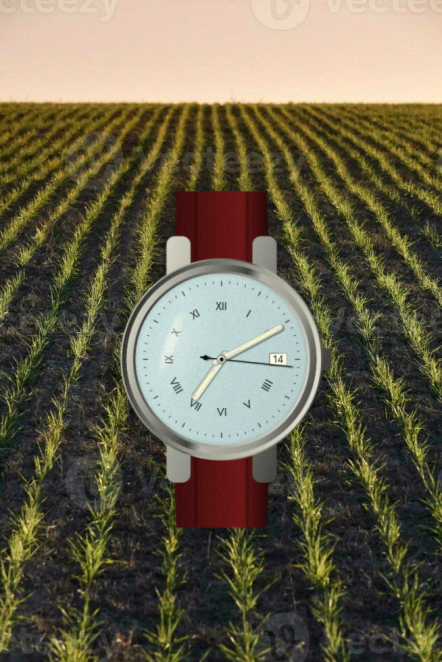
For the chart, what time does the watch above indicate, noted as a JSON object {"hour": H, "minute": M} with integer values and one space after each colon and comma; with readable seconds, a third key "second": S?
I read {"hour": 7, "minute": 10, "second": 16}
